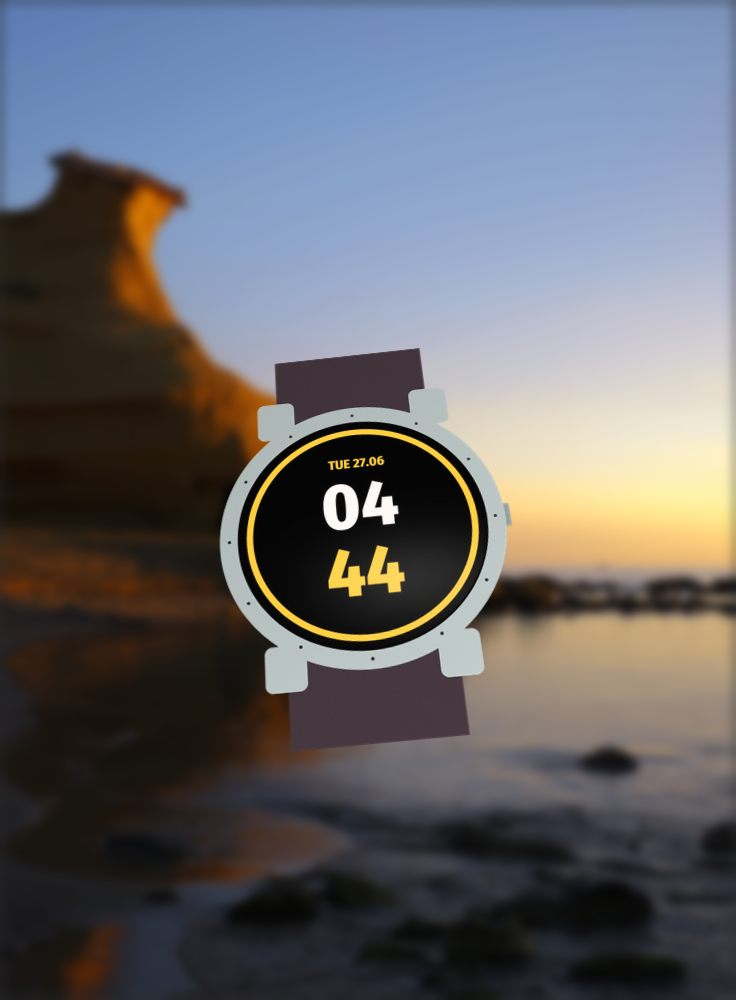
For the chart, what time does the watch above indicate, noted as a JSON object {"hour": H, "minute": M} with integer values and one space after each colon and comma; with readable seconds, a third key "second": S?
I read {"hour": 4, "minute": 44}
